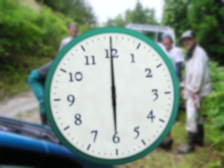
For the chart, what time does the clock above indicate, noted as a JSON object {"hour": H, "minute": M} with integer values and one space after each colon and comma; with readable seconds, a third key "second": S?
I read {"hour": 6, "minute": 0}
